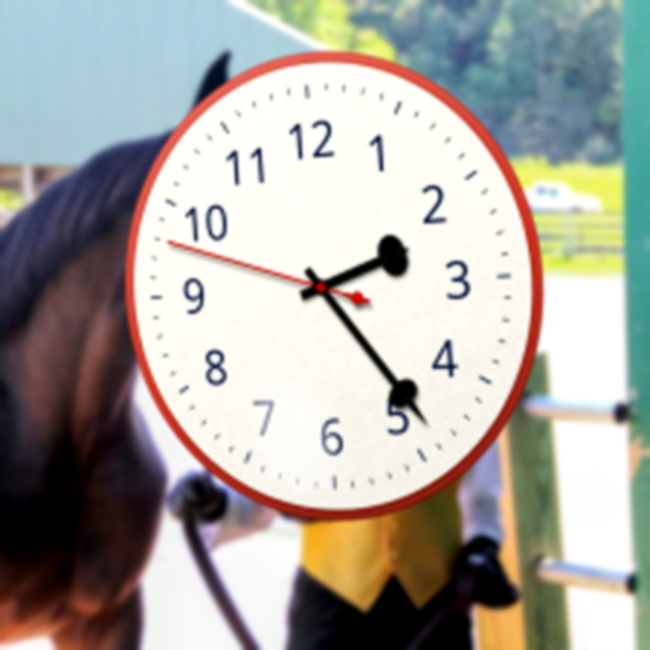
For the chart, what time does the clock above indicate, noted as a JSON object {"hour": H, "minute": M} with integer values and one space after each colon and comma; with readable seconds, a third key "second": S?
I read {"hour": 2, "minute": 23, "second": 48}
